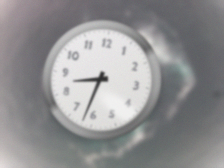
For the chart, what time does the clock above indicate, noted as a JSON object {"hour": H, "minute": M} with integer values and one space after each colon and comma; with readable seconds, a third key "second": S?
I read {"hour": 8, "minute": 32}
